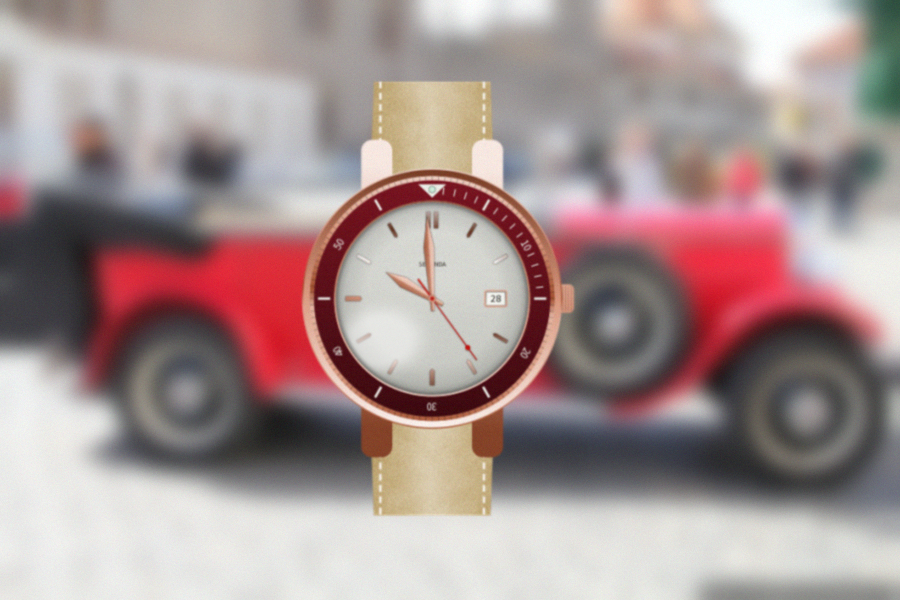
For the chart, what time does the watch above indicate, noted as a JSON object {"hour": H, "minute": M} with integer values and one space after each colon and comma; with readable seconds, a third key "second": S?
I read {"hour": 9, "minute": 59, "second": 24}
